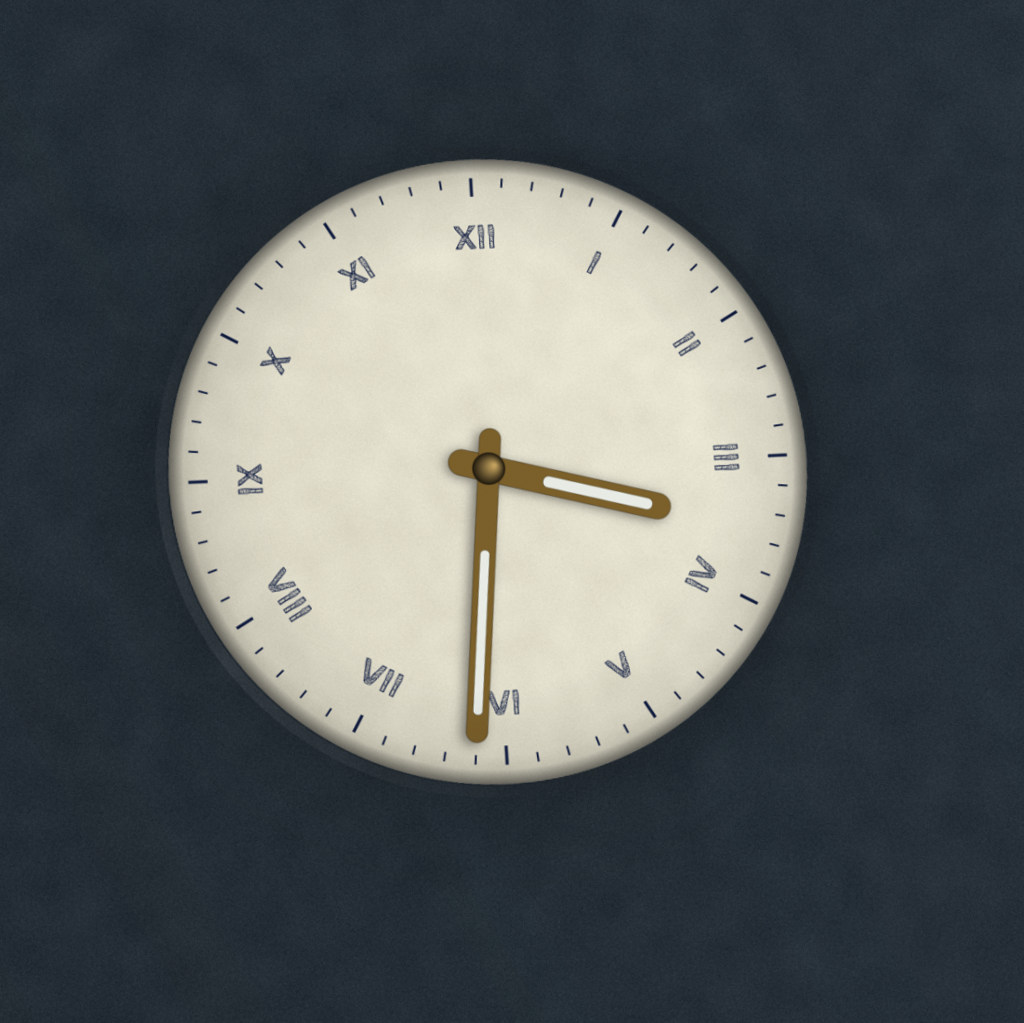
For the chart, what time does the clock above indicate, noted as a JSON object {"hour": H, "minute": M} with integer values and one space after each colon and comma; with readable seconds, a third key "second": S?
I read {"hour": 3, "minute": 31}
